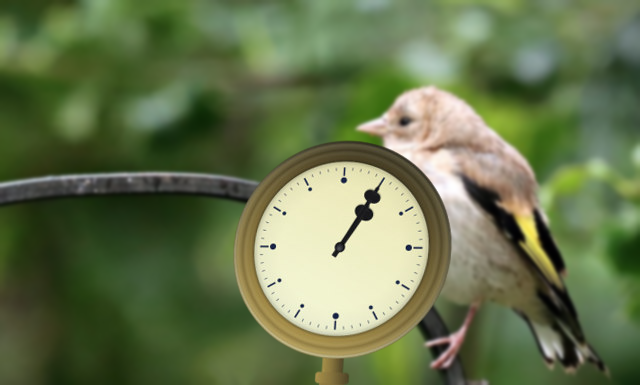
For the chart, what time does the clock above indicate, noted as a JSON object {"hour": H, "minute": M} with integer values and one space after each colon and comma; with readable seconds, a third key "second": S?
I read {"hour": 1, "minute": 5}
